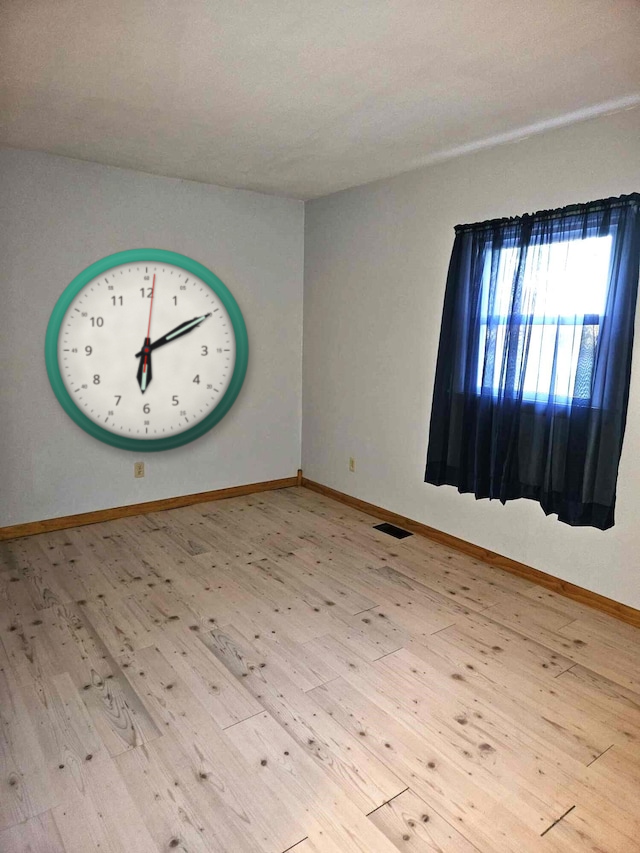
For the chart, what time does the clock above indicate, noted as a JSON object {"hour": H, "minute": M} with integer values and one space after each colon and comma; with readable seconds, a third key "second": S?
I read {"hour": 6, "minute": 10, "second": 1}
